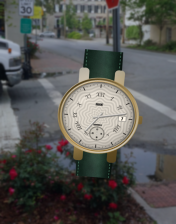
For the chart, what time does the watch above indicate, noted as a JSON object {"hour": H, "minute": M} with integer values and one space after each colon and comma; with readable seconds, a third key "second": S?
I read {"hour": 7, "minute": 13}
